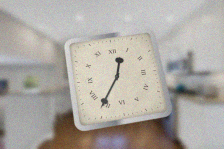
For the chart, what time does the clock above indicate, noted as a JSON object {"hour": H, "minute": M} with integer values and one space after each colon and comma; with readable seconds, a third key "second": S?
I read {"hour": 12, "minute": 36}
